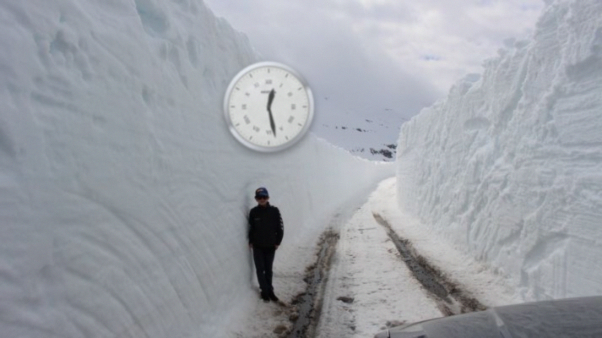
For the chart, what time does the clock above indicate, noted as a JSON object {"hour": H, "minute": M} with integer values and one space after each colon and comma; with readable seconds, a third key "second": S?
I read {"hour": 12, "minute": 28}
